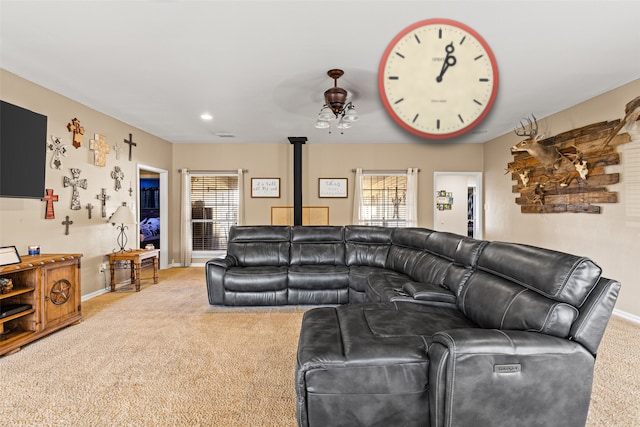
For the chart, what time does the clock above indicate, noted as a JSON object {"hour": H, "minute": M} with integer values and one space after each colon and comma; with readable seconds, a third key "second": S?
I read {"hour": 1, "minute": 3}
